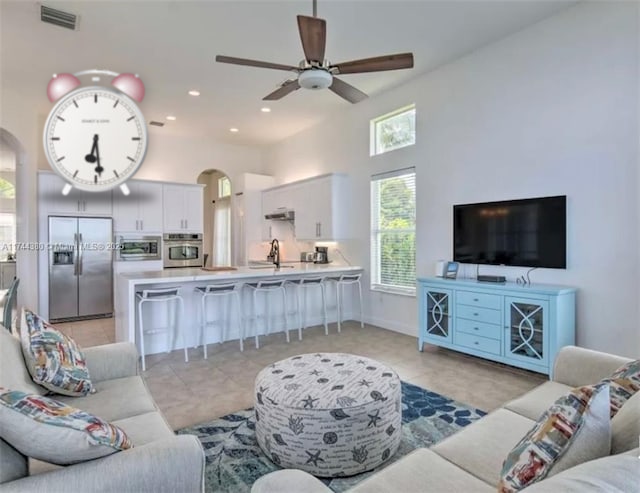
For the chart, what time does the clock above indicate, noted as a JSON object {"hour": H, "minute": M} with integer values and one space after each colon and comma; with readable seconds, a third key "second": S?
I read {"hour": 6, "minute": 29}
